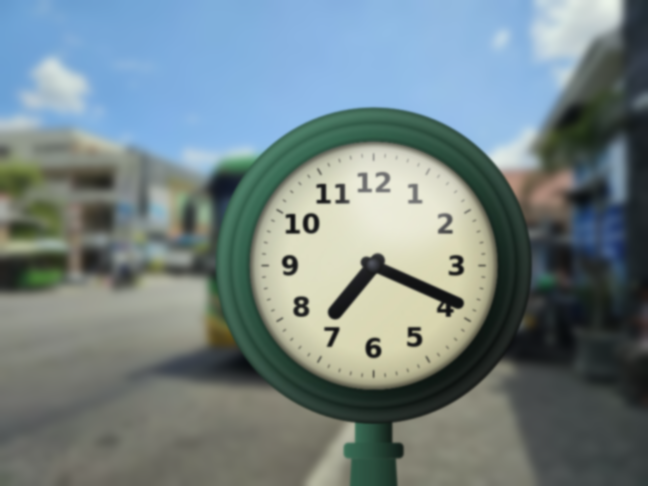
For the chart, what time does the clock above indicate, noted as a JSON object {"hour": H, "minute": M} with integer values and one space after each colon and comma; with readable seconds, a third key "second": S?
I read {"hour": 7, "minute": 19}
